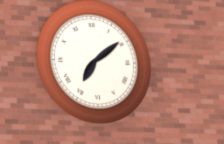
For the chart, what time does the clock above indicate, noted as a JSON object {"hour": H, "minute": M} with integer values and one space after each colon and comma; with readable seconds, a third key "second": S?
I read {"hour": 7, "minute": 9}
